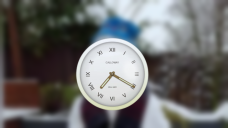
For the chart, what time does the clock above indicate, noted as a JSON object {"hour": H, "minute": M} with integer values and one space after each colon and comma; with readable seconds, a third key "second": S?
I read {"hour": 7, "minute": 20}
